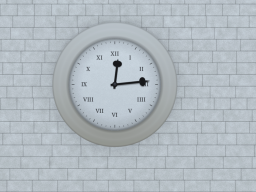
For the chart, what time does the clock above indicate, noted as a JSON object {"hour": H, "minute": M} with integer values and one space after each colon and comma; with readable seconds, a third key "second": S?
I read {"hour": 12, "minute": 14}
